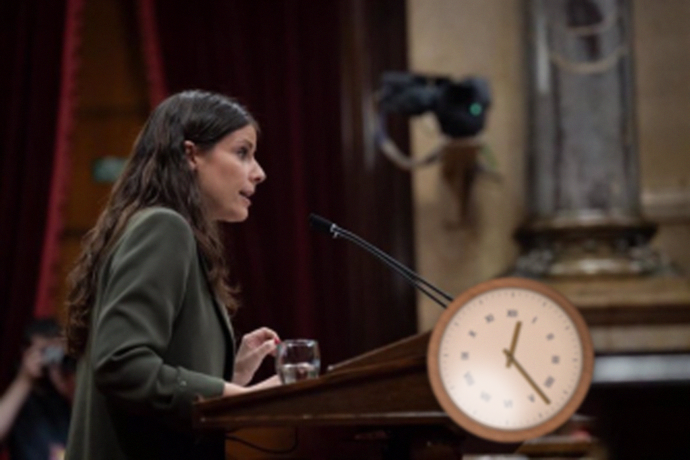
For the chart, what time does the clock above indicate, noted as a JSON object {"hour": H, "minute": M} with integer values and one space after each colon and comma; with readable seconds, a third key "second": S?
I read {"hour": 12, "minute": 23}
